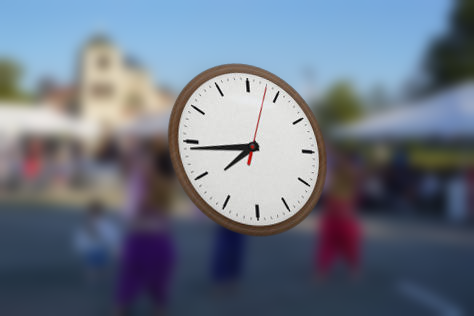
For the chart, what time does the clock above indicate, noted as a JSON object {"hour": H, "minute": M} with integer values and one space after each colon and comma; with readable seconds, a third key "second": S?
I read {"hour": 7, "minute": 44, "second": 3}
